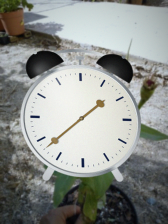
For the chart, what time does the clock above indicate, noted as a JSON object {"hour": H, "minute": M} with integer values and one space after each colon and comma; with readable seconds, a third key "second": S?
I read {"hour": 1, "minute": 38}
